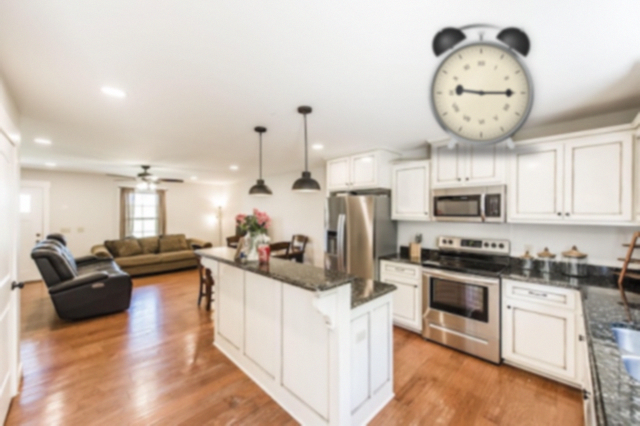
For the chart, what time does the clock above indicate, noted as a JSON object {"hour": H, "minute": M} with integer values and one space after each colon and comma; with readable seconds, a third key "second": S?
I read {"hour": 9, "minute": 15}
